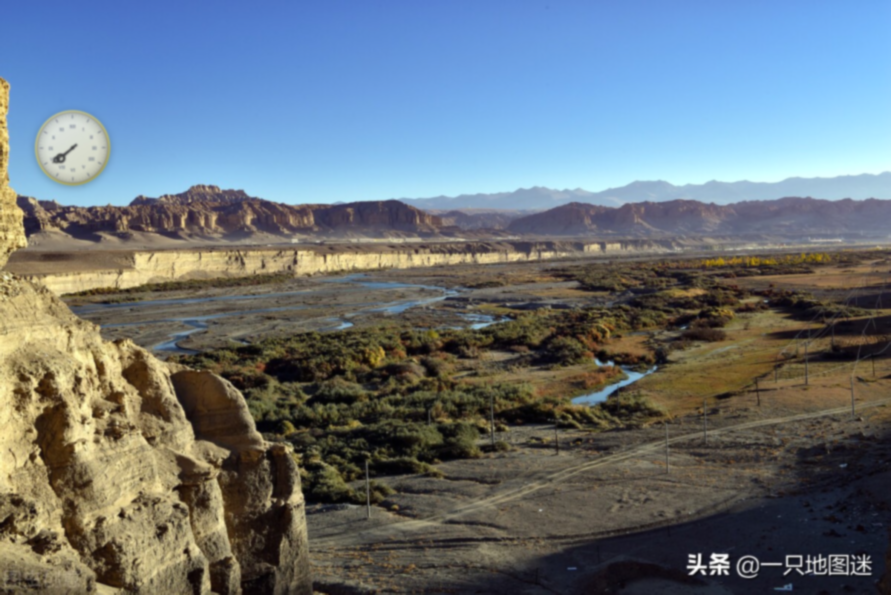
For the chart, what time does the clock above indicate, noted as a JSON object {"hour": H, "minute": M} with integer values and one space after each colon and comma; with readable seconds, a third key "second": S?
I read {"hour": 7, "minute": 39}
